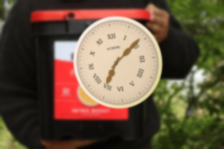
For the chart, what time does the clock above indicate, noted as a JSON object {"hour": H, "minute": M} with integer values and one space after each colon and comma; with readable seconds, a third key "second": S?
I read {"hour": 7, "minute": 9}
